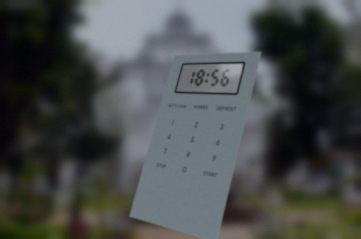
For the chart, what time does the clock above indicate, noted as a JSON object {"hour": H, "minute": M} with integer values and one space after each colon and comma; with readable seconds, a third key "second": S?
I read {"hour": 18, "minute": 56}
